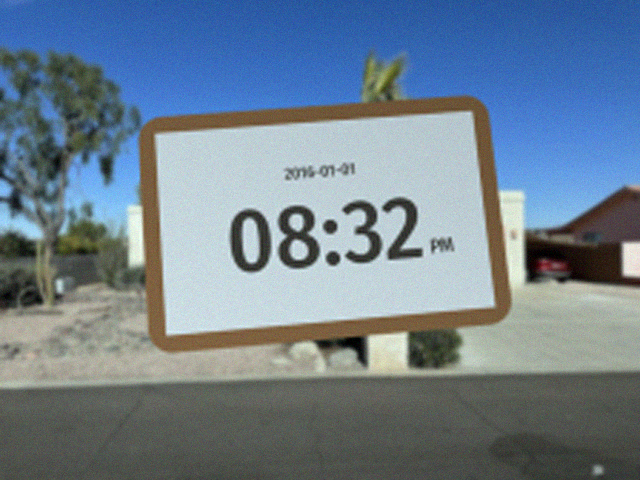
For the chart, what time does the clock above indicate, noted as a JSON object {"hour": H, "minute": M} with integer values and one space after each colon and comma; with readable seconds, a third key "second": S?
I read {"hour": 8, "minute": 32}
